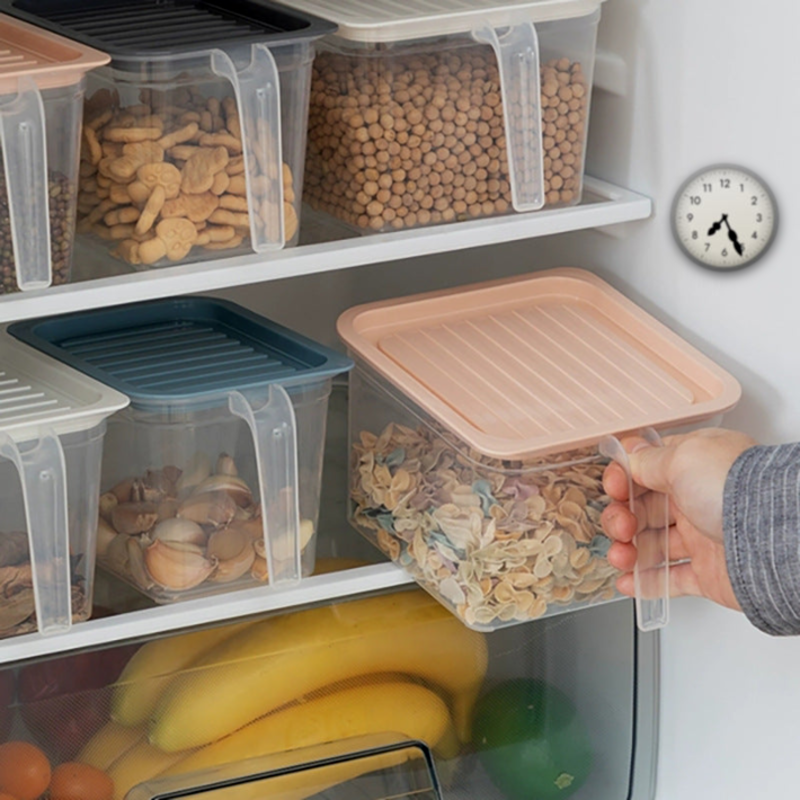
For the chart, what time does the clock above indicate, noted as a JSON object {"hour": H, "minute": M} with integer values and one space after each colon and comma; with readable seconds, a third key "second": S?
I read {"hour": 7, "minute": 26}
